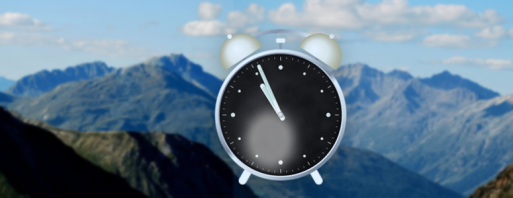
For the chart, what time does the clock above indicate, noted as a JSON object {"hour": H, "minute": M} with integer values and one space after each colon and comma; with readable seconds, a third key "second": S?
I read {"hour": 10, "minute": 56}
